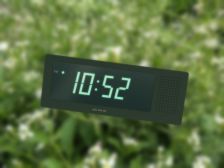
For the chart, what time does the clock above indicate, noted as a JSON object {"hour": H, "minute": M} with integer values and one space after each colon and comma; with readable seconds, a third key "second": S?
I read {"hour": 10, "minute": 52}
